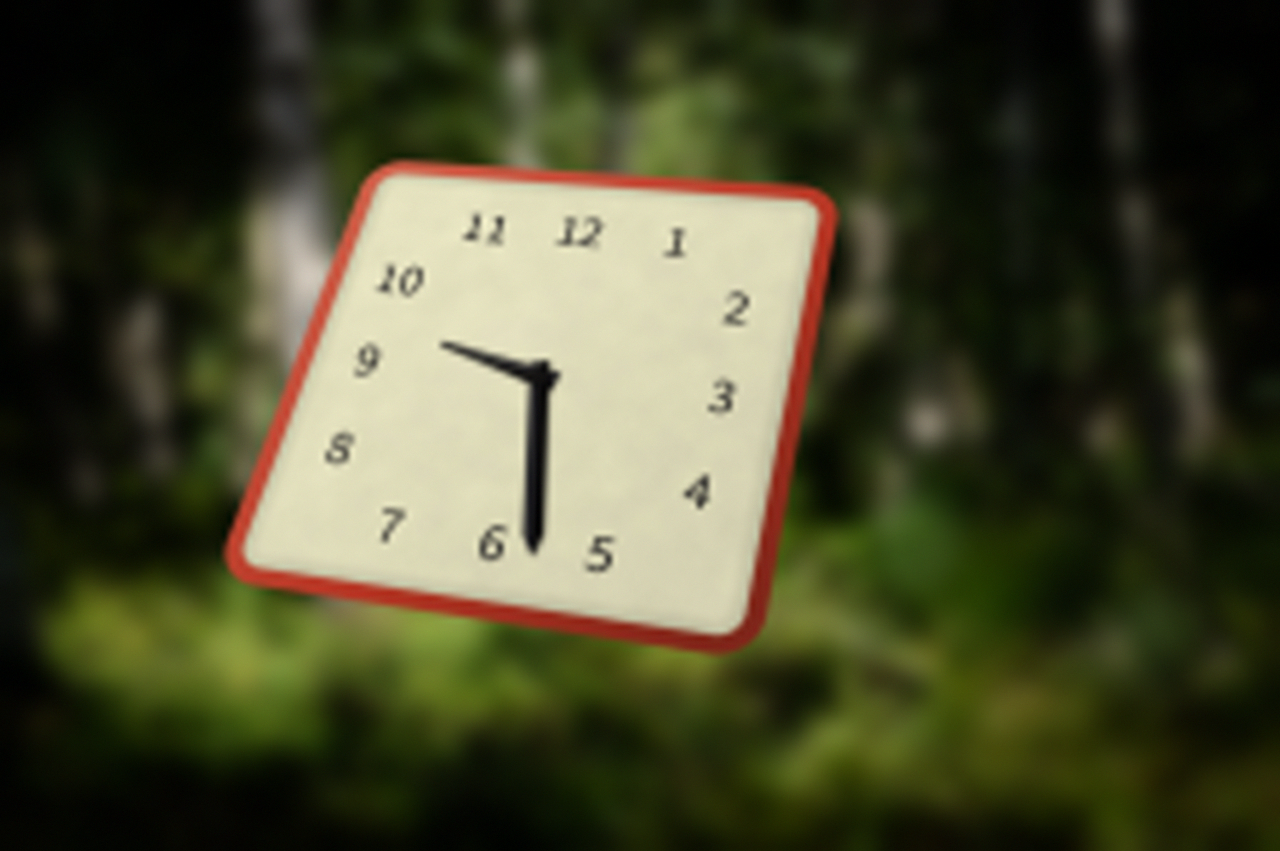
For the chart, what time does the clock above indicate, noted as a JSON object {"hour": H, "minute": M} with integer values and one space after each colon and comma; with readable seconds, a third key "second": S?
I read {"hour": 9, "minute": 28}
